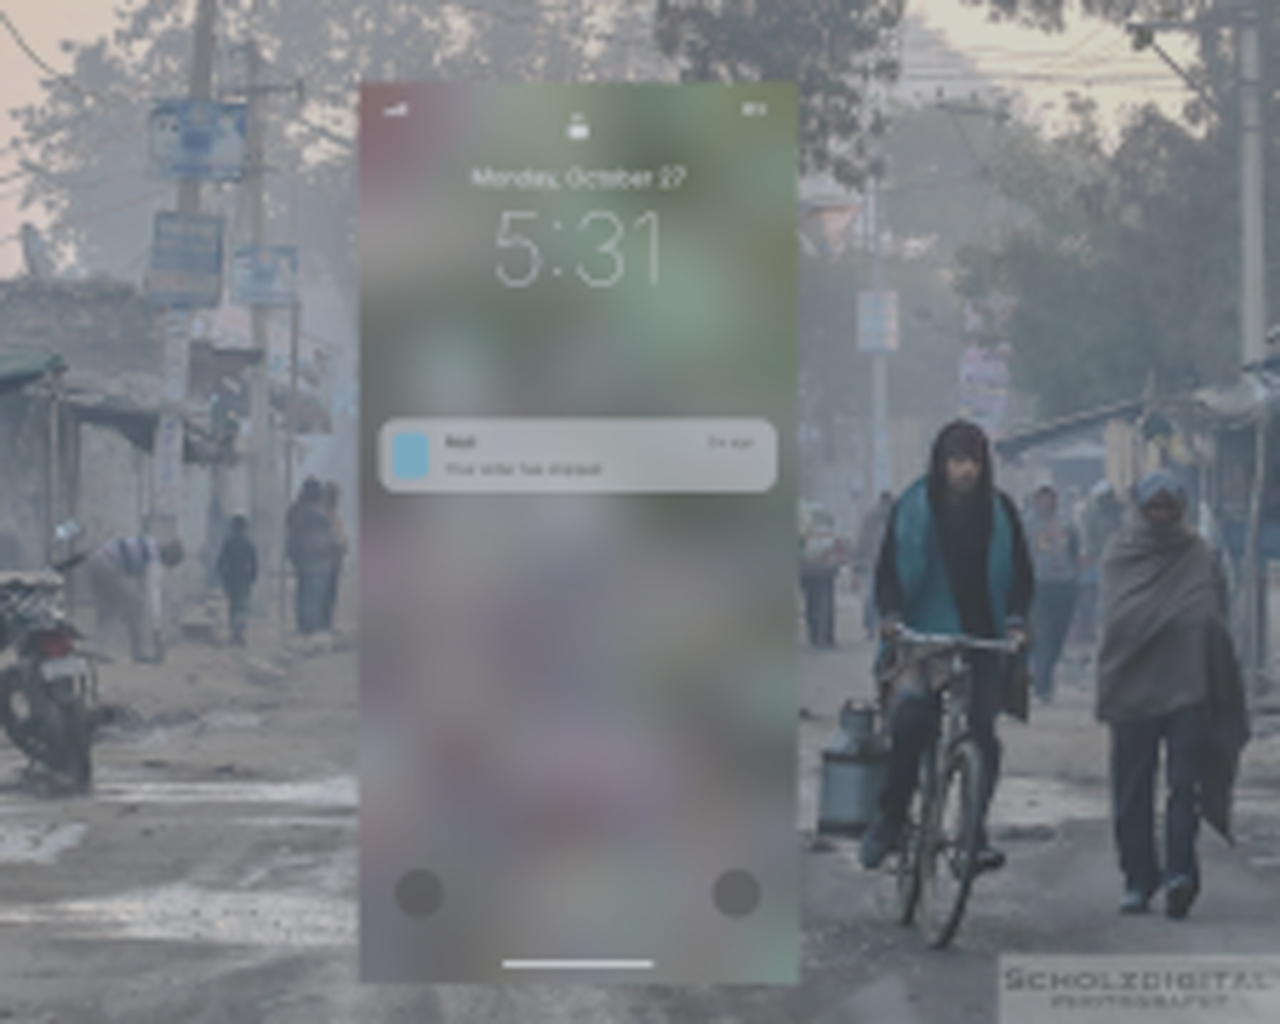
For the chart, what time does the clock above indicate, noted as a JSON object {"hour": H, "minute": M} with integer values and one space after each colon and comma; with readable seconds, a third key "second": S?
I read {"hour": 5, "minute": 31}
